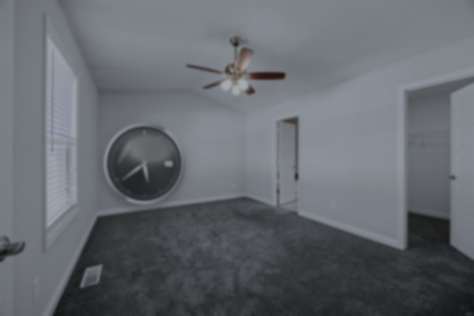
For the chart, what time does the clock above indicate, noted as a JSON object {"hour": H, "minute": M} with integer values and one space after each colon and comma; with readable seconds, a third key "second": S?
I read {"hour": 5, "minute": 39}
